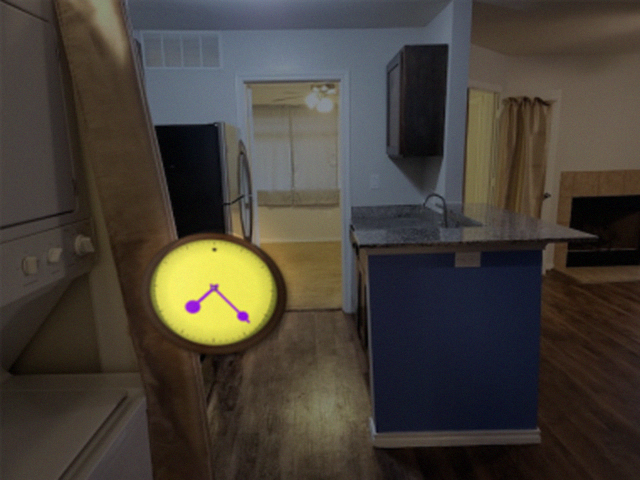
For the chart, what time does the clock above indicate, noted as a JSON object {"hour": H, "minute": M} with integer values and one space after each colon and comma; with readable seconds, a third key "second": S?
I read {"hour": 7, "minute": 23}
